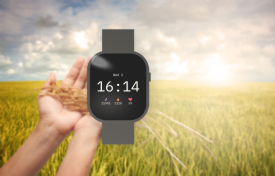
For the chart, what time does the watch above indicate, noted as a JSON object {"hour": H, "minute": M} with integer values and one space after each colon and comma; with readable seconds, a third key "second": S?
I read {"hour": 16, "minute": 14}
